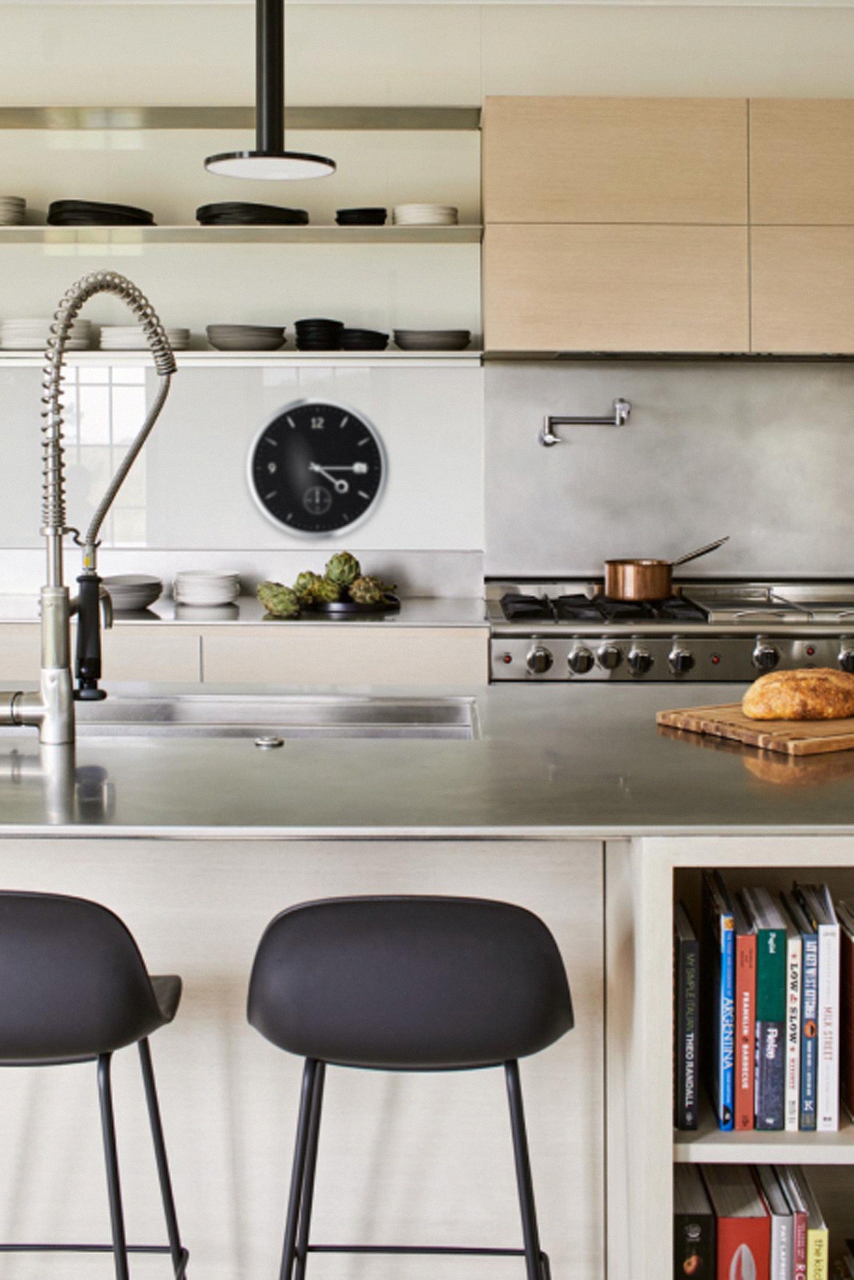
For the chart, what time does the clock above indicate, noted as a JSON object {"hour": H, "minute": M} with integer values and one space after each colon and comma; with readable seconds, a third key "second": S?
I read {"hour": 4, "minute": 15}
